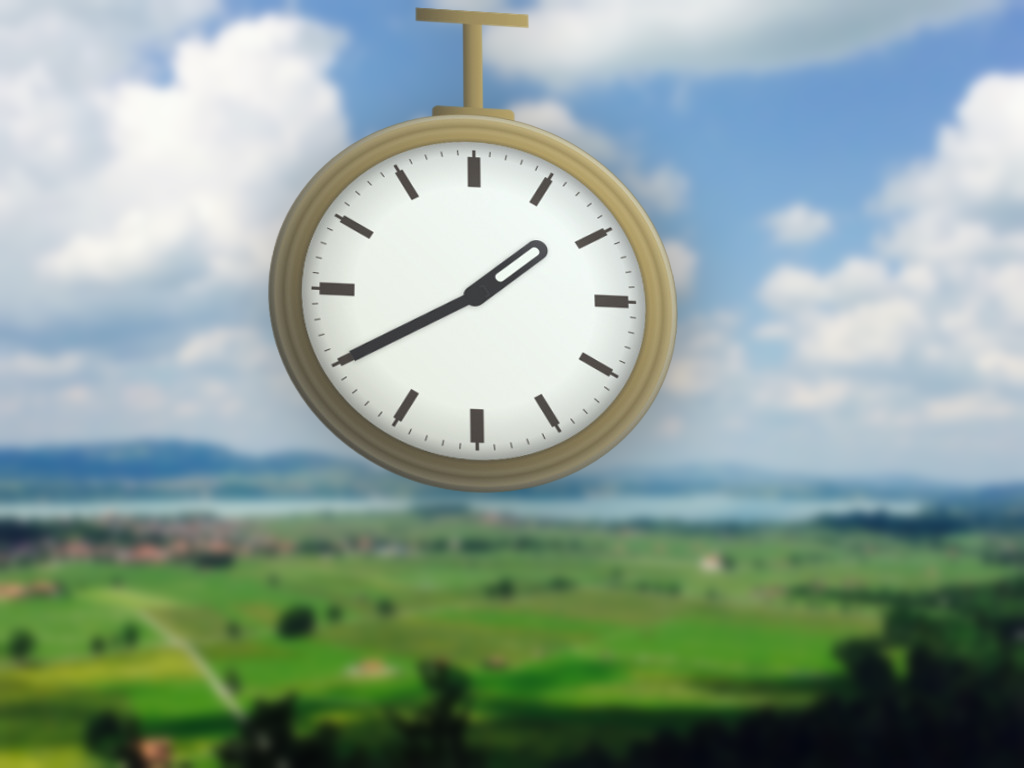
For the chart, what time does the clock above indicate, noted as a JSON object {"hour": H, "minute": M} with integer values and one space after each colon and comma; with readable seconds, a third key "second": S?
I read {"hour": 1, "minute": 40}
